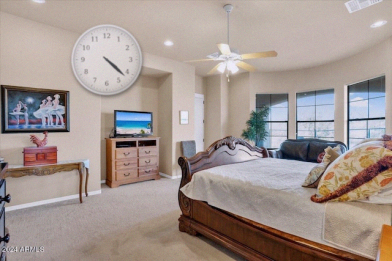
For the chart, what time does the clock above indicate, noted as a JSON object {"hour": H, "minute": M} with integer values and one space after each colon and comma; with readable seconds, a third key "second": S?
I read {"hour": 4, "minute": 22}
